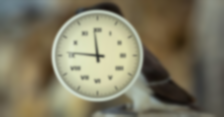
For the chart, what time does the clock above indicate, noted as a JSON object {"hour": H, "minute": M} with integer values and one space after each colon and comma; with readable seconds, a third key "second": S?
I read {"hour": 11, "minute": 46}
